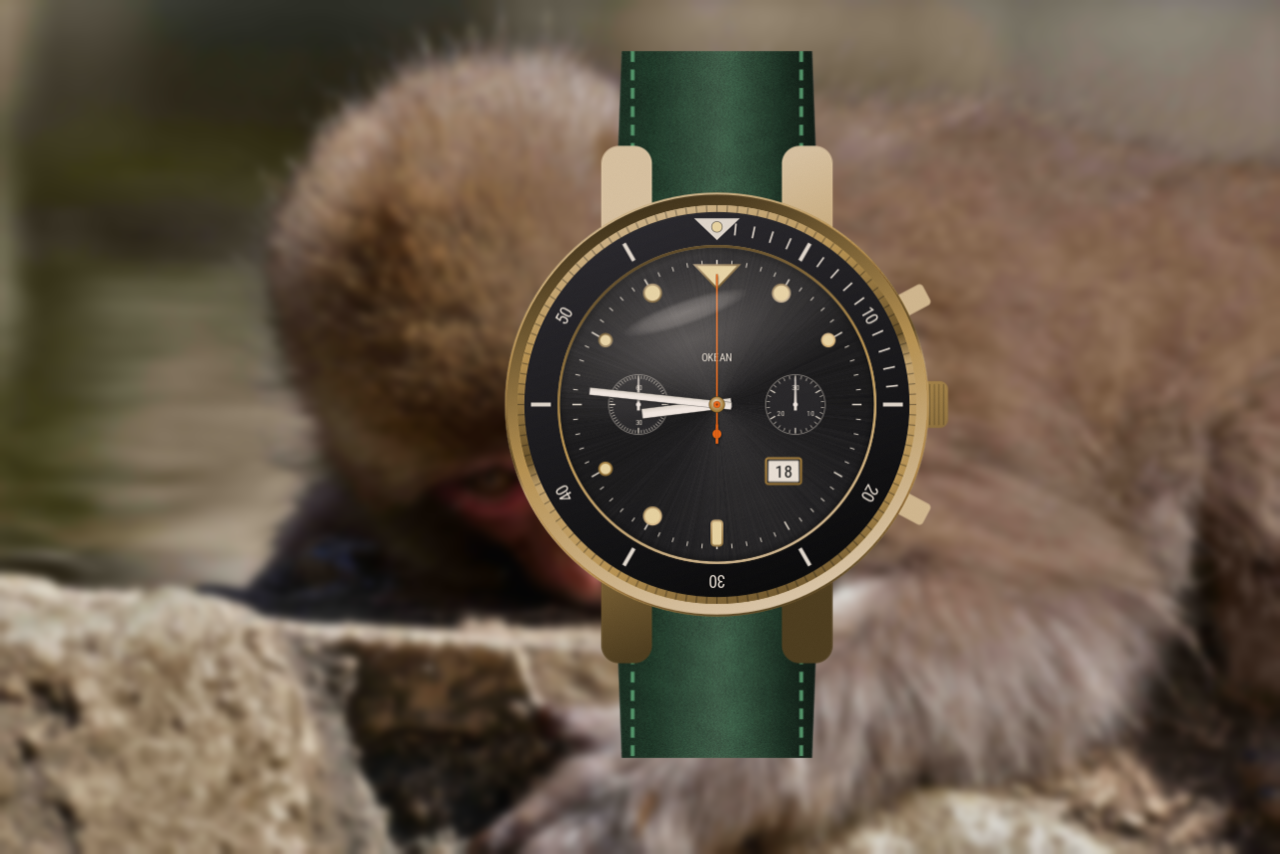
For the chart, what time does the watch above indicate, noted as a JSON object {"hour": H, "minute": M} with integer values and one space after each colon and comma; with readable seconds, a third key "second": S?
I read {"hour": 8, "minute": 46}
